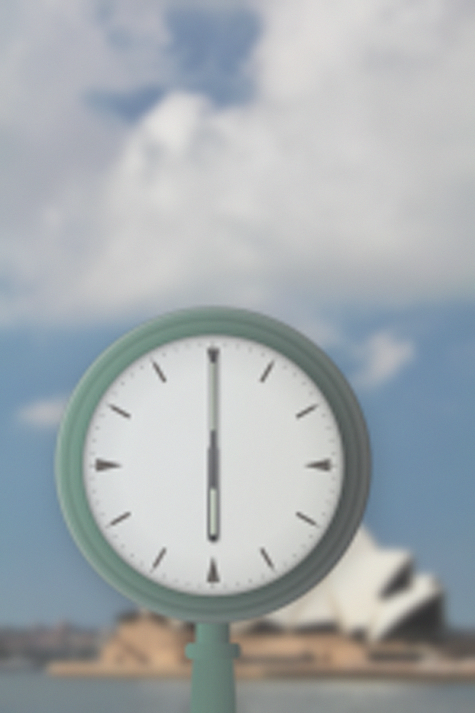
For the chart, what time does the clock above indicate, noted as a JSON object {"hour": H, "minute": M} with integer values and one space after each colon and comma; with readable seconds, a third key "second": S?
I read {"hour": 6, "minute": 0}
